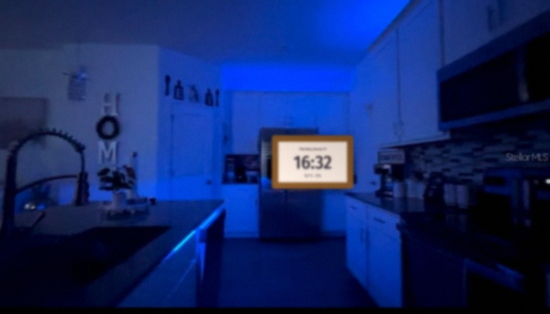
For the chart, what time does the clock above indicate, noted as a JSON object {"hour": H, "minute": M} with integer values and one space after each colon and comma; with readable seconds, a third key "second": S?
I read {"hour": 16, "minute": 32}
